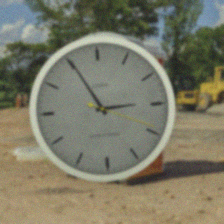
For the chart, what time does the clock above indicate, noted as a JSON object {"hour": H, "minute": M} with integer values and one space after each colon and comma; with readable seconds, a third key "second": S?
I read {"hour": 2, "minute": 55, "second": 19}
